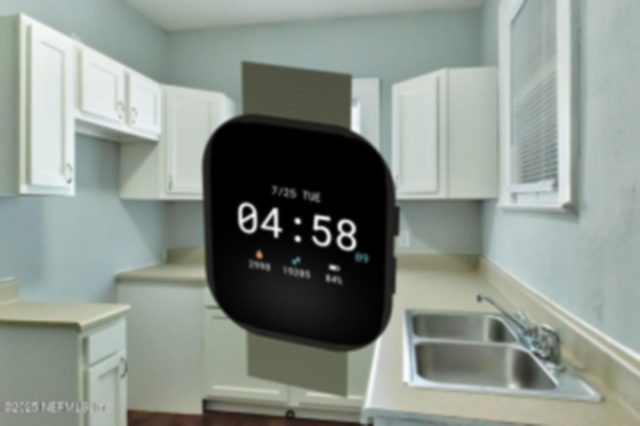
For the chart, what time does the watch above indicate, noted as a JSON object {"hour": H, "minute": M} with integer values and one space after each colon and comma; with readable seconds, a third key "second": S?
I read {"hour": 4, "minute": 58}
